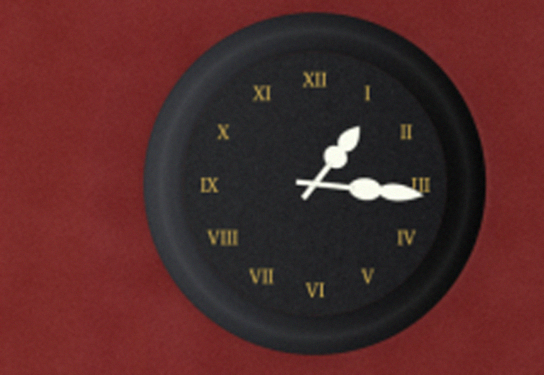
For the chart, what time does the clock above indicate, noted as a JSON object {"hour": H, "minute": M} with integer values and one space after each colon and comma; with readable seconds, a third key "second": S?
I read {"hour": 1, "minute": 16}
